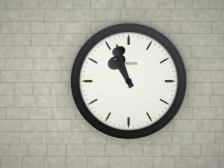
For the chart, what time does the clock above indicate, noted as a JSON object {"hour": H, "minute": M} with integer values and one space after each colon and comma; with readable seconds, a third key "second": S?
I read {"hour": 10, "minute": 57}
